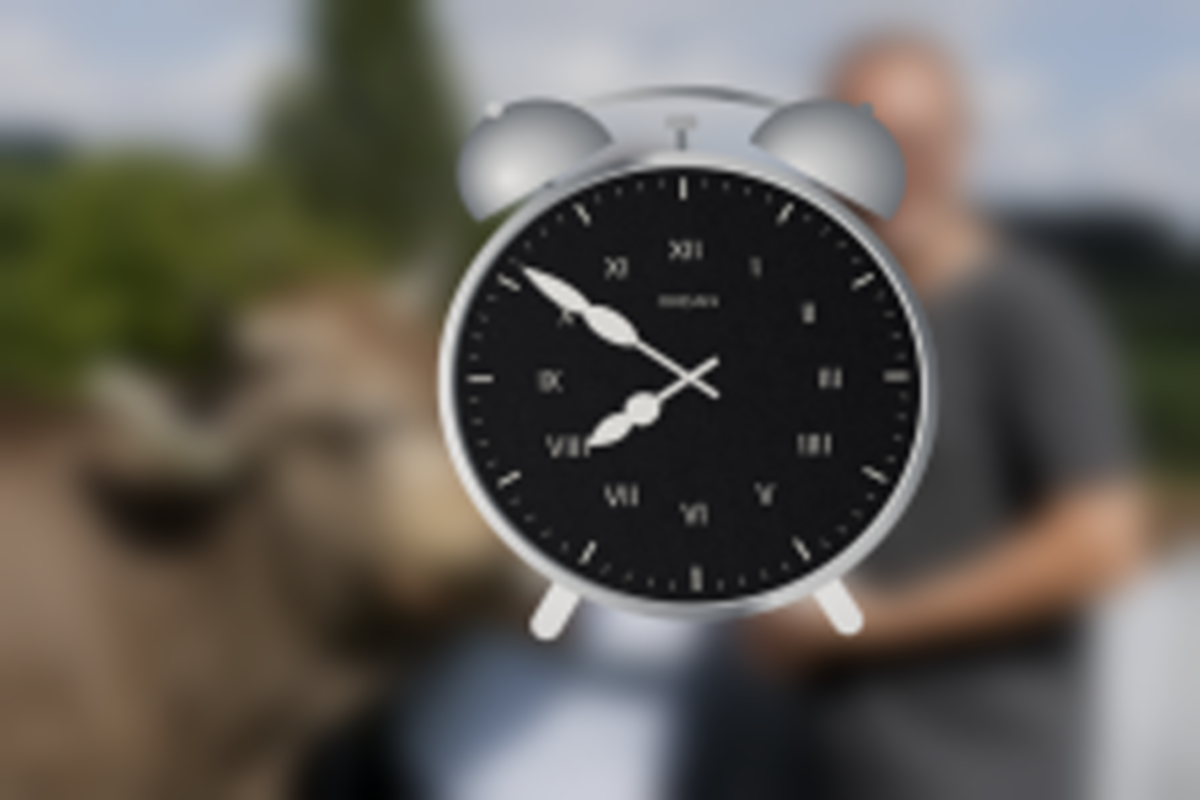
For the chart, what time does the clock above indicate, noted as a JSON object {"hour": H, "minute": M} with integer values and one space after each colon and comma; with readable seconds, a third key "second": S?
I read {"hour": 7, "minute": 51}
